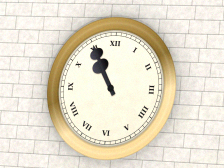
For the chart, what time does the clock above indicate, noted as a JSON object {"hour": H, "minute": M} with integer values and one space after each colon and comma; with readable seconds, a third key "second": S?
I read {"hour": 10, "minute": 55}
